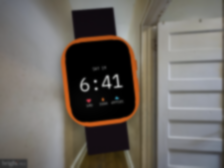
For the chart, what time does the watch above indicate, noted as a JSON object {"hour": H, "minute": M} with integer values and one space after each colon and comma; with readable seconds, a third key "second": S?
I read {"hour": 6, "minute": 41}
